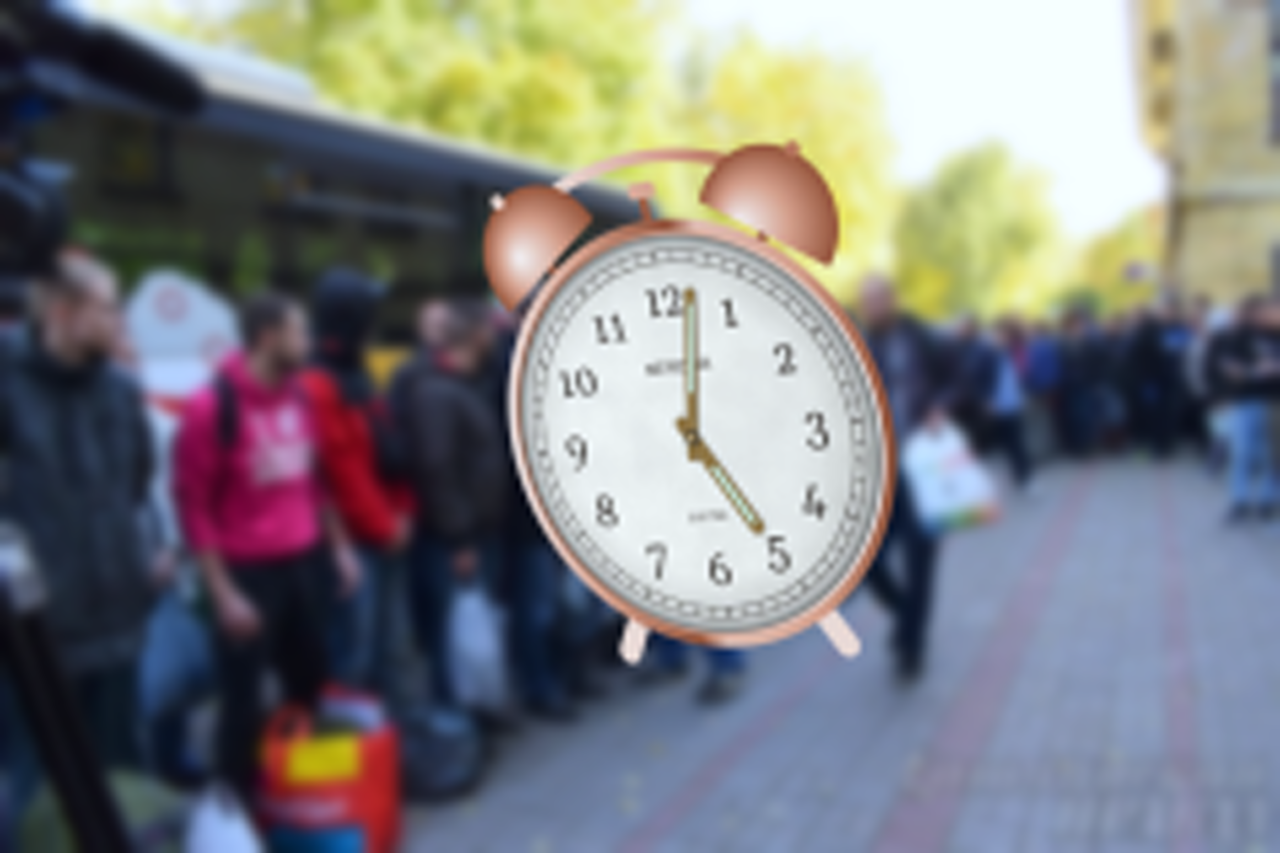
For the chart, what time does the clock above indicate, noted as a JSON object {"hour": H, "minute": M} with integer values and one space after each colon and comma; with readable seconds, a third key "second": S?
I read {"hour": 5, "minute": 2}
